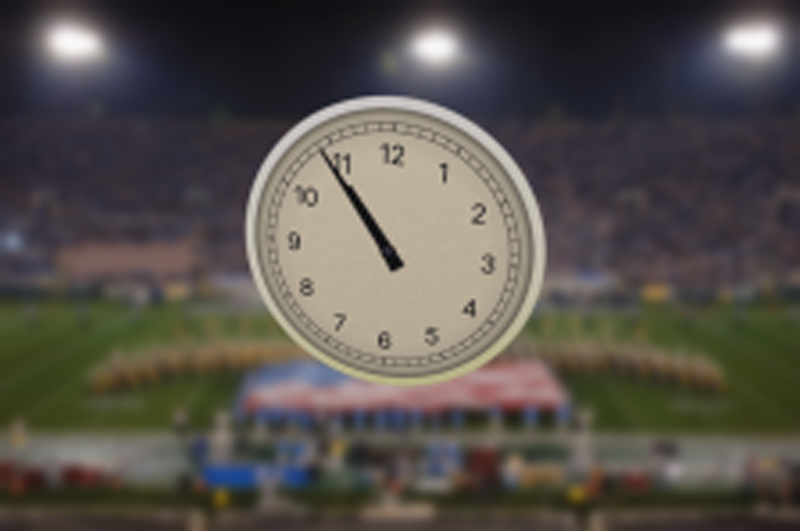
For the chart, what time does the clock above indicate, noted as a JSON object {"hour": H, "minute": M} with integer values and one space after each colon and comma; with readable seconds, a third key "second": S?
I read {"hour": 10, "minute": 54}
